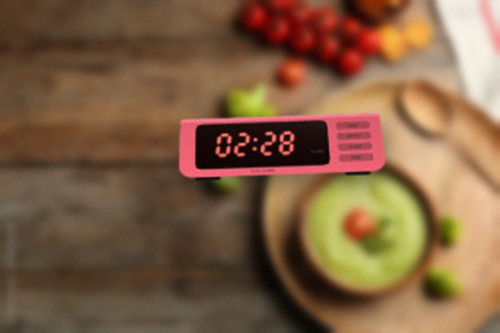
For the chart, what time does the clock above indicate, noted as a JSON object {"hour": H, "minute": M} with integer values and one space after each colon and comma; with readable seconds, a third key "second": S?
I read {"hour": 2, "minute": 28}
